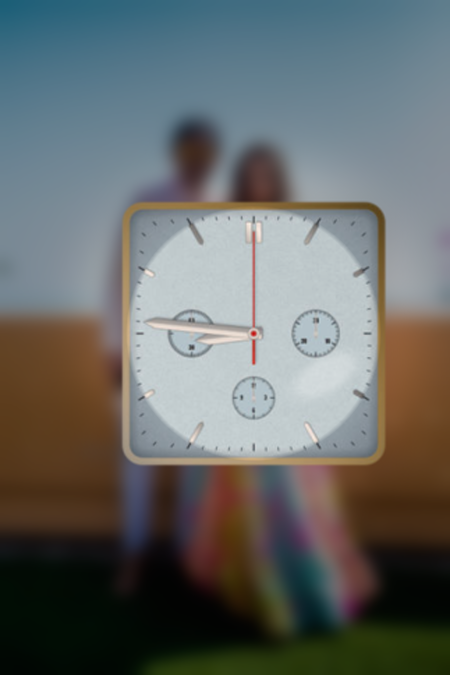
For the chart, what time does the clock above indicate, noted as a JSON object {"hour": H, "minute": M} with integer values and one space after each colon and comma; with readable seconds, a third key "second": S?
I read {"hour": 8, "minute": 46}
